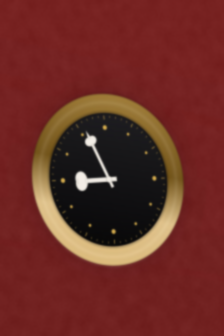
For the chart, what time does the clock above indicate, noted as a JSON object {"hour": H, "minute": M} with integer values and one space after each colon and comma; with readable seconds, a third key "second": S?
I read {"hour": 8, "minute": 56}
